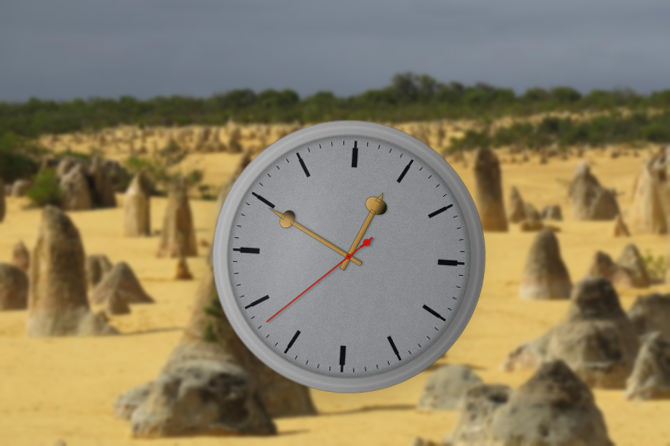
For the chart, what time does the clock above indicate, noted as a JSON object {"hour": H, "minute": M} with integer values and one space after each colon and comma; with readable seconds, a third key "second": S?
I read {"hour": 12, "minute": 49, "second": 38}
